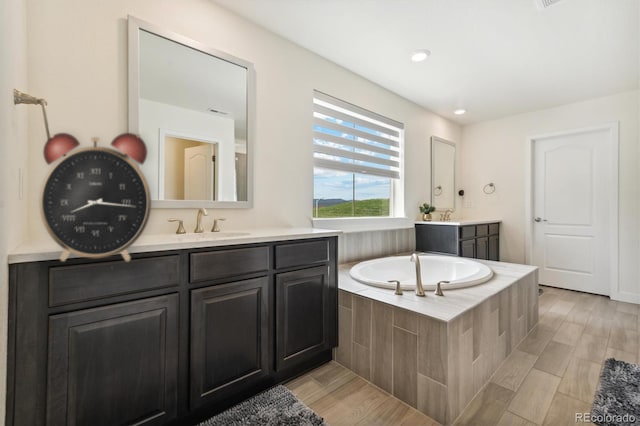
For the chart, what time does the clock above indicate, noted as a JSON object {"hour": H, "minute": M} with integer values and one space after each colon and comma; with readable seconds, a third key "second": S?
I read {"hour": 8, "minute": 16}
